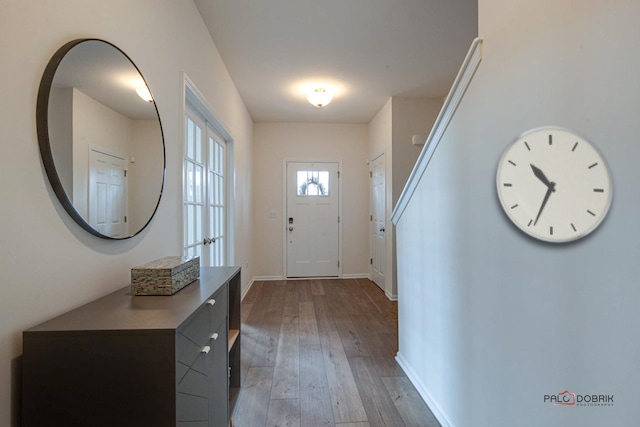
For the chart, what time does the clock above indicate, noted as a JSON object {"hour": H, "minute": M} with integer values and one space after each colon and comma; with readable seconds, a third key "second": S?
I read {"hour": 10, "minute": 34}
